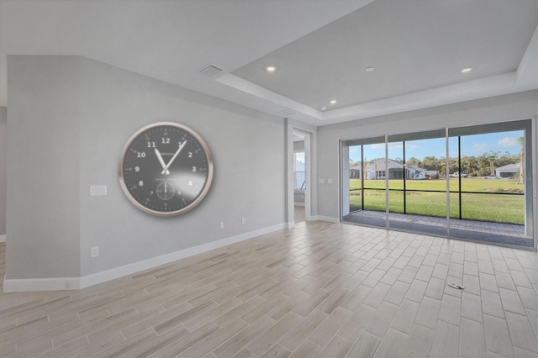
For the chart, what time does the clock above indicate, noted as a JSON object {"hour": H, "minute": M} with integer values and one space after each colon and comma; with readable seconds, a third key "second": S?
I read {"hour": 11, "minute": 6}
